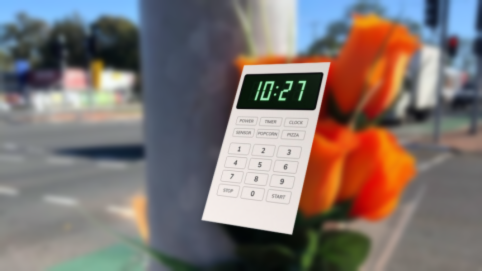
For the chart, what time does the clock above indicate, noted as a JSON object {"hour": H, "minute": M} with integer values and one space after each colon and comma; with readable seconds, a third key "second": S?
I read {"hour": 10, "minute": 27}
